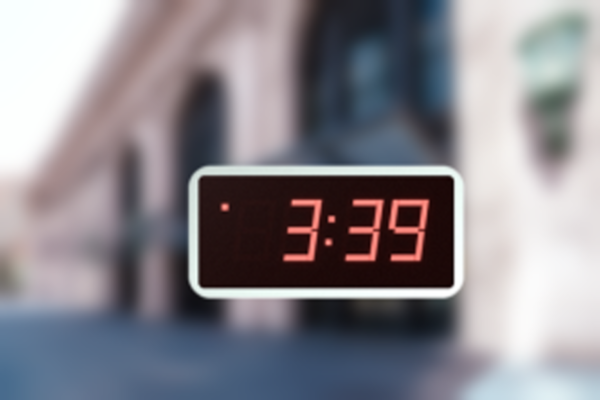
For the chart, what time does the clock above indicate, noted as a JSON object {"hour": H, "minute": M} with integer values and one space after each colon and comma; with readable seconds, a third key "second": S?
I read {"hour": 3, "minute": 39}
